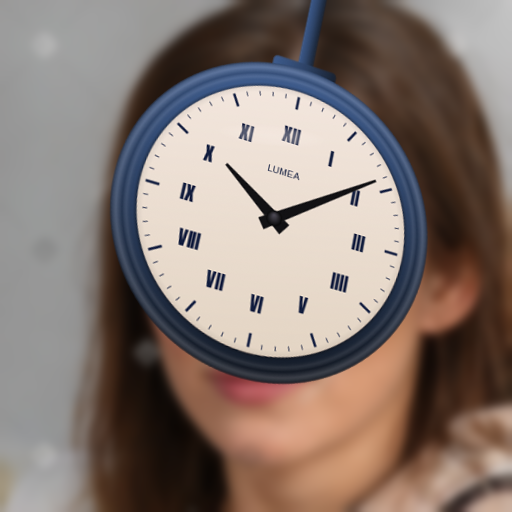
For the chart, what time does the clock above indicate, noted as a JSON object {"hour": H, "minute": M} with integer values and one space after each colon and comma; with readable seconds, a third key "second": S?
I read {"hour": 10, "minute": 9}
